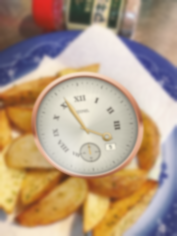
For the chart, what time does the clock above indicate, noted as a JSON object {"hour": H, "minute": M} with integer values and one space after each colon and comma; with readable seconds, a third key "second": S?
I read {"hour": 3, "minute": 56}
